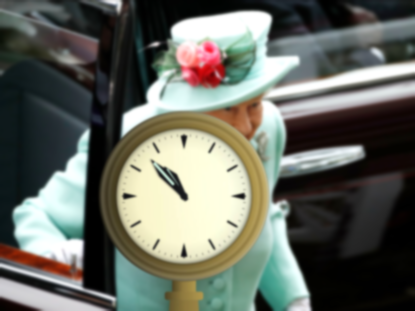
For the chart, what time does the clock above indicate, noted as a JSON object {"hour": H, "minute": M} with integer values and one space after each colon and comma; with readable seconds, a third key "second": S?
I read {"hour": 10, "minute": 53}
